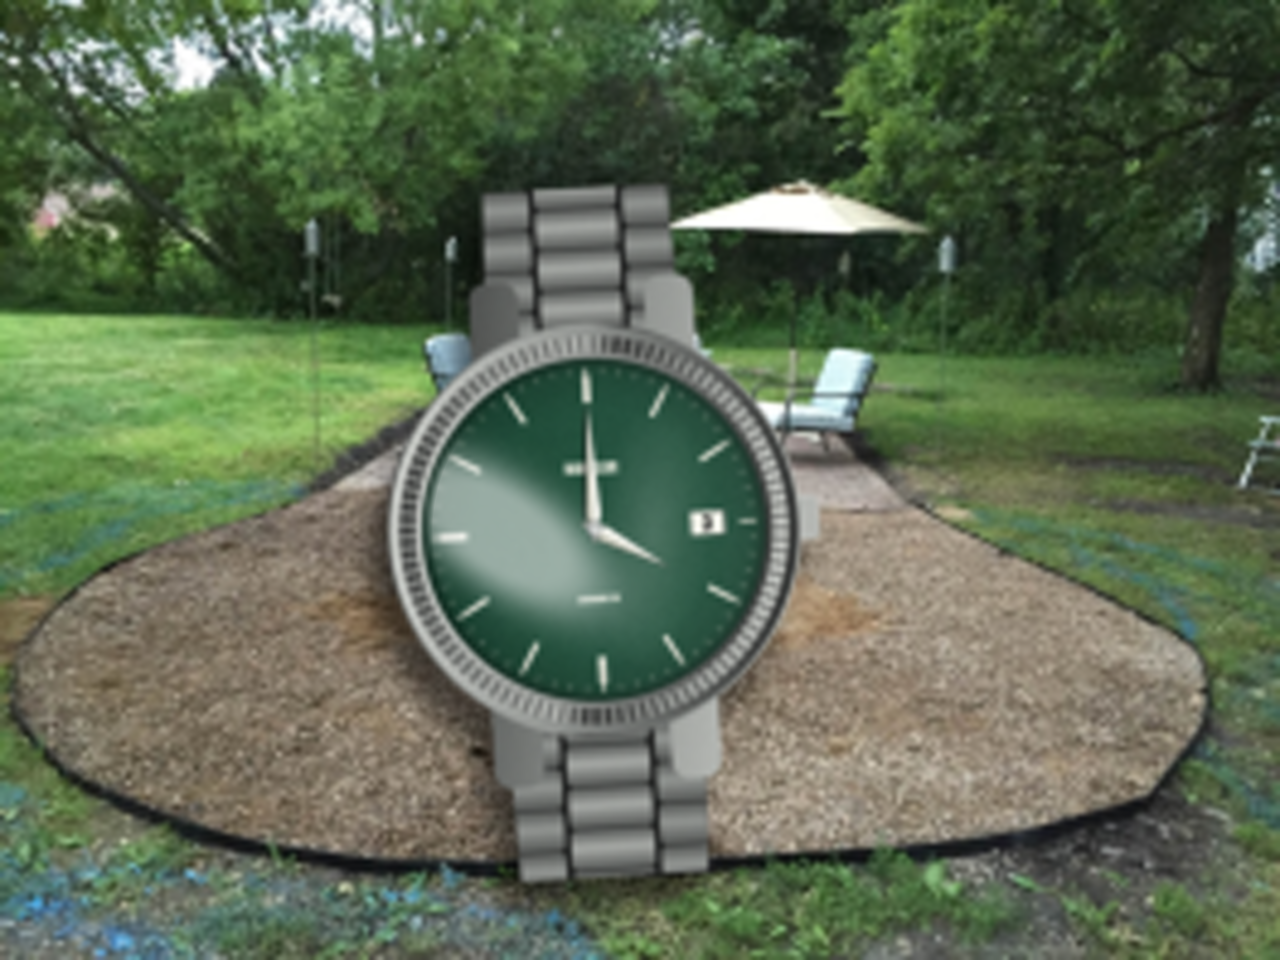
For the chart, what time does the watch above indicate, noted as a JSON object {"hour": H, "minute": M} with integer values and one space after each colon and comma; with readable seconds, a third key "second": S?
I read {"hour": 4, "minute": 0}
